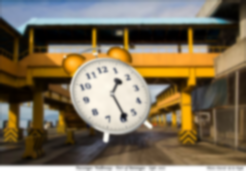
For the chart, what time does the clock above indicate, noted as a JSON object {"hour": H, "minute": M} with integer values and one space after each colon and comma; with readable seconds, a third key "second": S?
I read {"hour": 1, "minute": 29}
